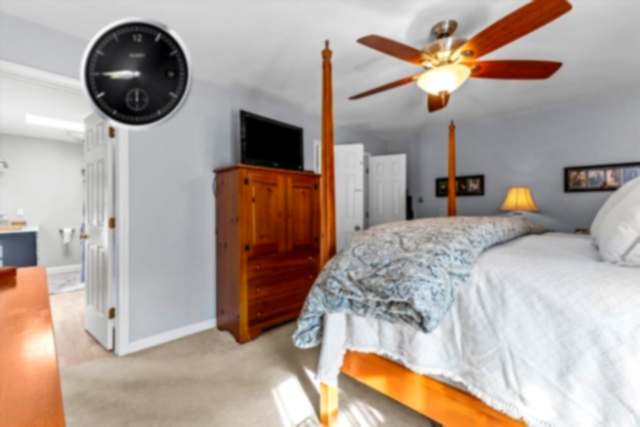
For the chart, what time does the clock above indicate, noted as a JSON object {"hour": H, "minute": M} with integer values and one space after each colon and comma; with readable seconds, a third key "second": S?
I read {"hour": 8, "minute": 45}
